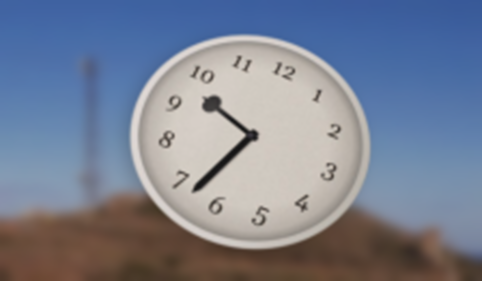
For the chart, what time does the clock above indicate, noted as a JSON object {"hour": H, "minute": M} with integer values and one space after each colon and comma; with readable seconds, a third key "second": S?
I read {"hour": 9, "minute": 33}
